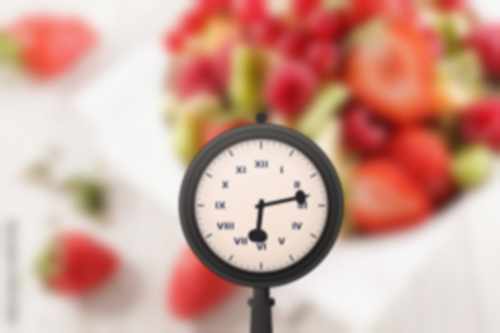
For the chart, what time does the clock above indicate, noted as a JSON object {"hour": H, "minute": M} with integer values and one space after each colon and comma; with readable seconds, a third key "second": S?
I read {"hour": 6, "minute": 13}
